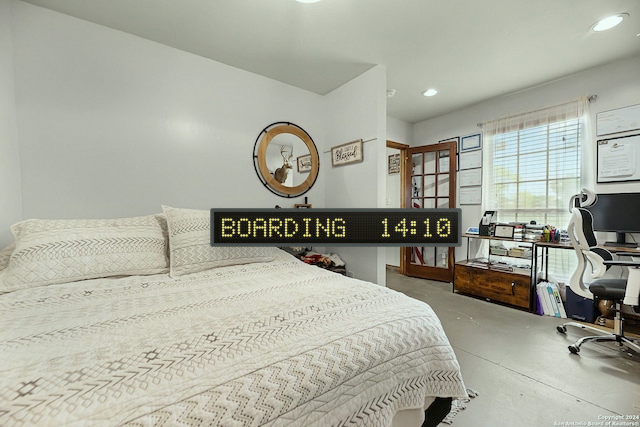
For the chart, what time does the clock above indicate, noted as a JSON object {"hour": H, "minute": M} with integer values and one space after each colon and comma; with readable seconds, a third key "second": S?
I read {"hour": 14, "minute": 10}
